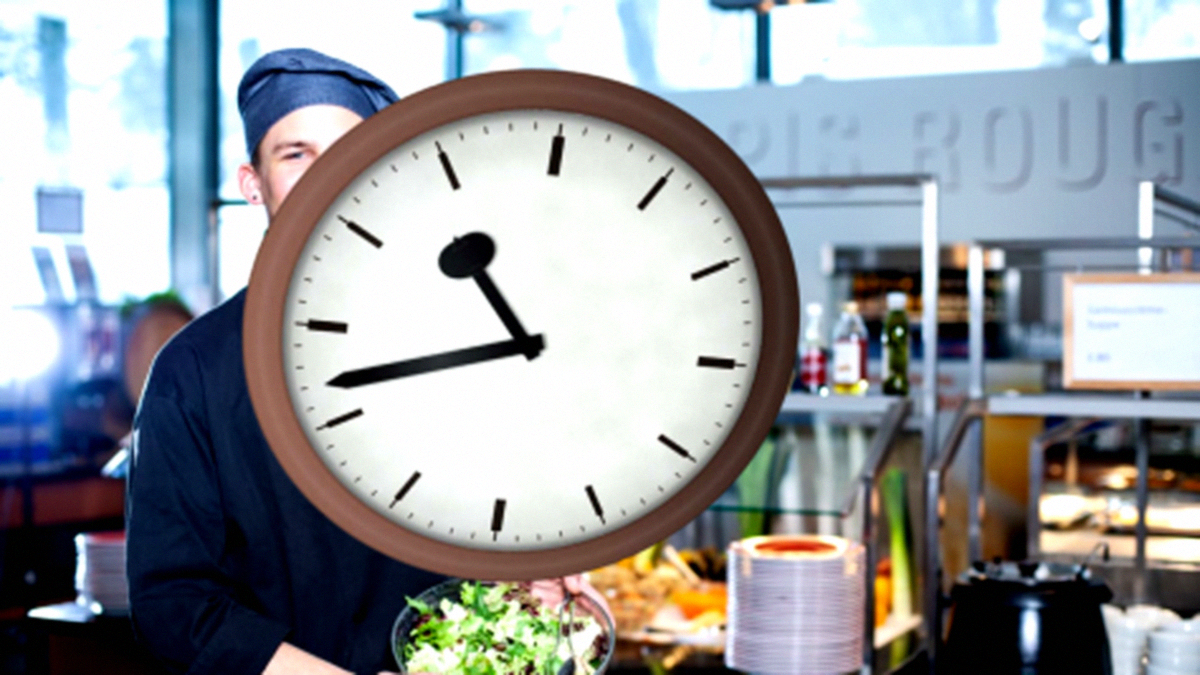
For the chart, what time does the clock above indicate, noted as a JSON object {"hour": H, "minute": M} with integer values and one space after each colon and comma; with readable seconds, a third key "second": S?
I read {"hour": 10, "minute": 42}
